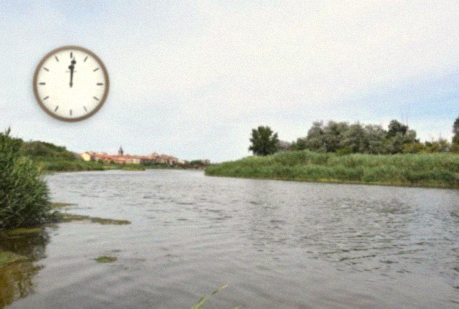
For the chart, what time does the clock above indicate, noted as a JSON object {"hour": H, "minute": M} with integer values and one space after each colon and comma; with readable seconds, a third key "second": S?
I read {"hour": 12, "minute": 1}
